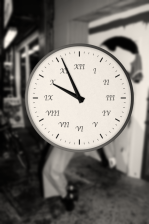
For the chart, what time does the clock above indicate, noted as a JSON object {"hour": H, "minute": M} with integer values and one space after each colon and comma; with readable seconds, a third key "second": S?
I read {"hour": 9, "minute": 56}
